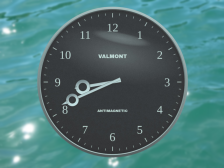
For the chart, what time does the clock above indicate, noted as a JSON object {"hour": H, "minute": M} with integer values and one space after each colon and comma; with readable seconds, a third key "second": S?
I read {"hour": 8, "minute": 41}
